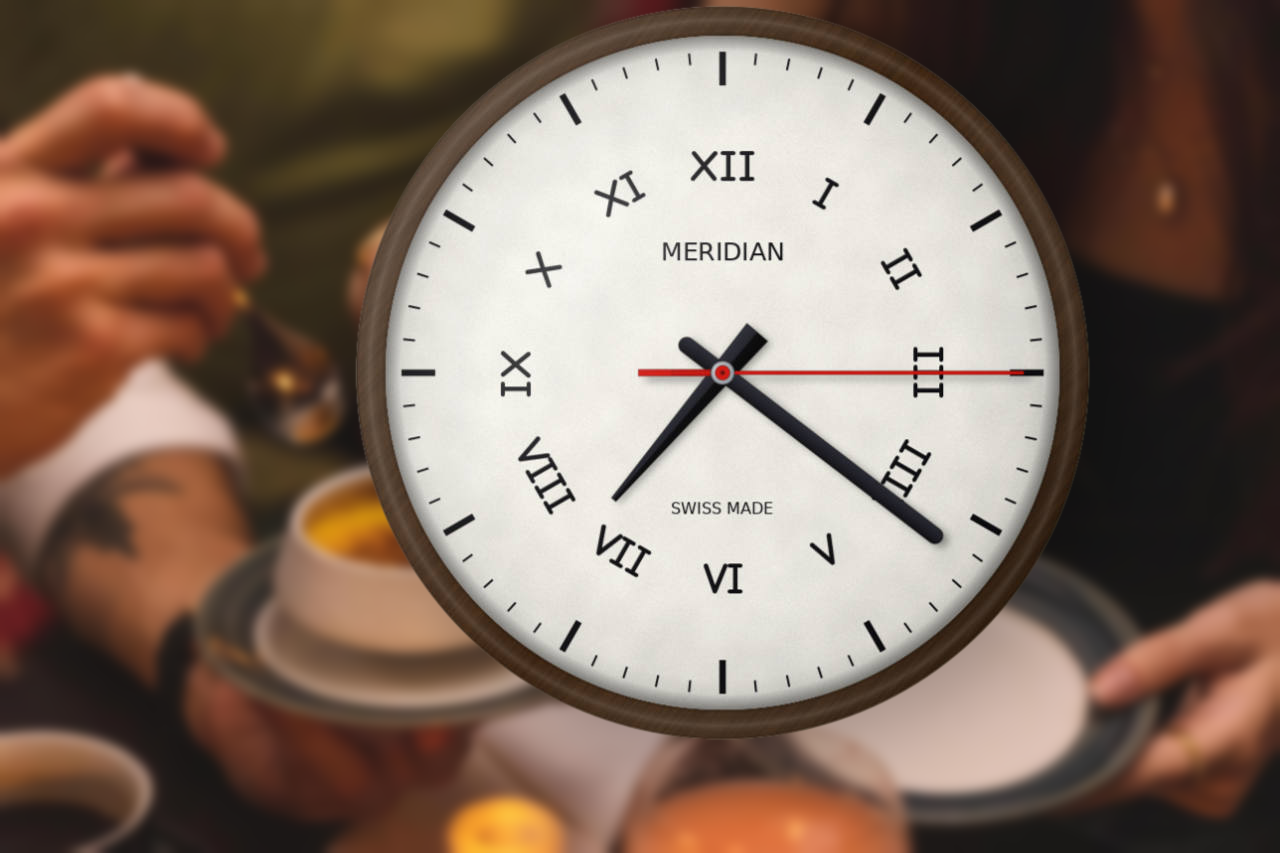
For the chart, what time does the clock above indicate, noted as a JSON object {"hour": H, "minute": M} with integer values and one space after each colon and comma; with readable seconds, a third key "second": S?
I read {"hour": 7, "minute": 21, "second": 15}
